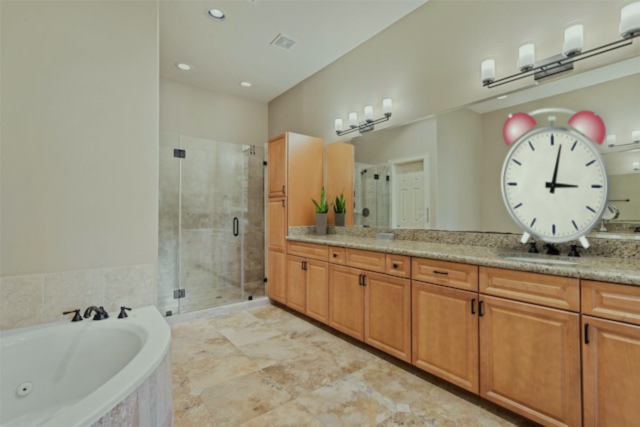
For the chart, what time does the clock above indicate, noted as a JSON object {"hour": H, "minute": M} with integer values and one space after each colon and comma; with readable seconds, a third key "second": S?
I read {"hour": 3, "minute": 2}
